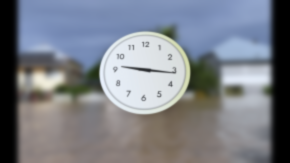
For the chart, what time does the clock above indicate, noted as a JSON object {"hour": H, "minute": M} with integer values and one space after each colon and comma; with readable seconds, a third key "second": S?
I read {"hour": 9, "minute": 16}
